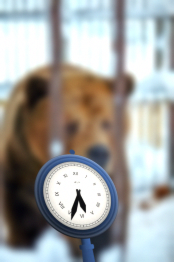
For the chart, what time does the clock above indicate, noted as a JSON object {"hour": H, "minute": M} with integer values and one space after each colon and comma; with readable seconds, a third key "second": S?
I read {"hour": 5, "minute": 34}
